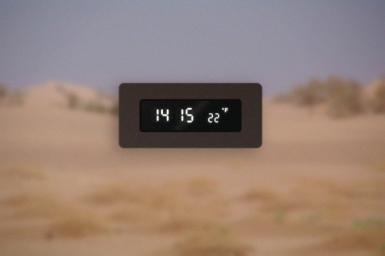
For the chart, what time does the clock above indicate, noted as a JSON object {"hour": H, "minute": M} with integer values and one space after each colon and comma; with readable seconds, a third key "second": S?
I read {"hour": 14, "minute": 15}
